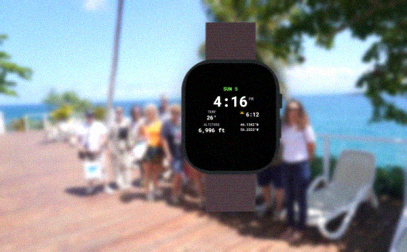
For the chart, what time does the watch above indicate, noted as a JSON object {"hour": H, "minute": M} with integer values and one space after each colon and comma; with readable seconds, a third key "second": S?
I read {"hour": 4, "minute": 16}
